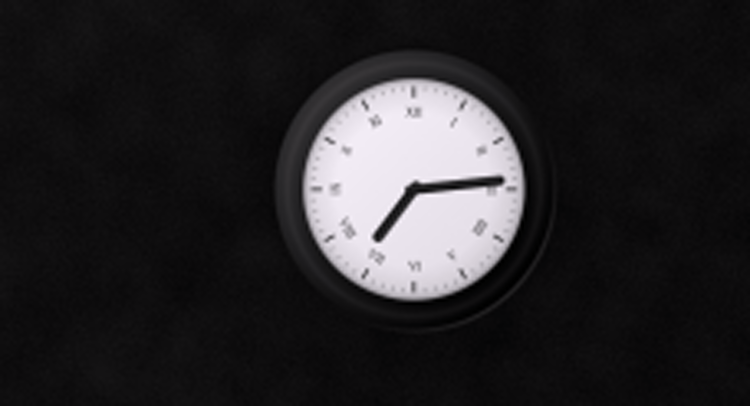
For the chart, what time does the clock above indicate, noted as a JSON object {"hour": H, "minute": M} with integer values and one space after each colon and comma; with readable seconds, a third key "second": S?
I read {"hour": 7, "minute": 14}
